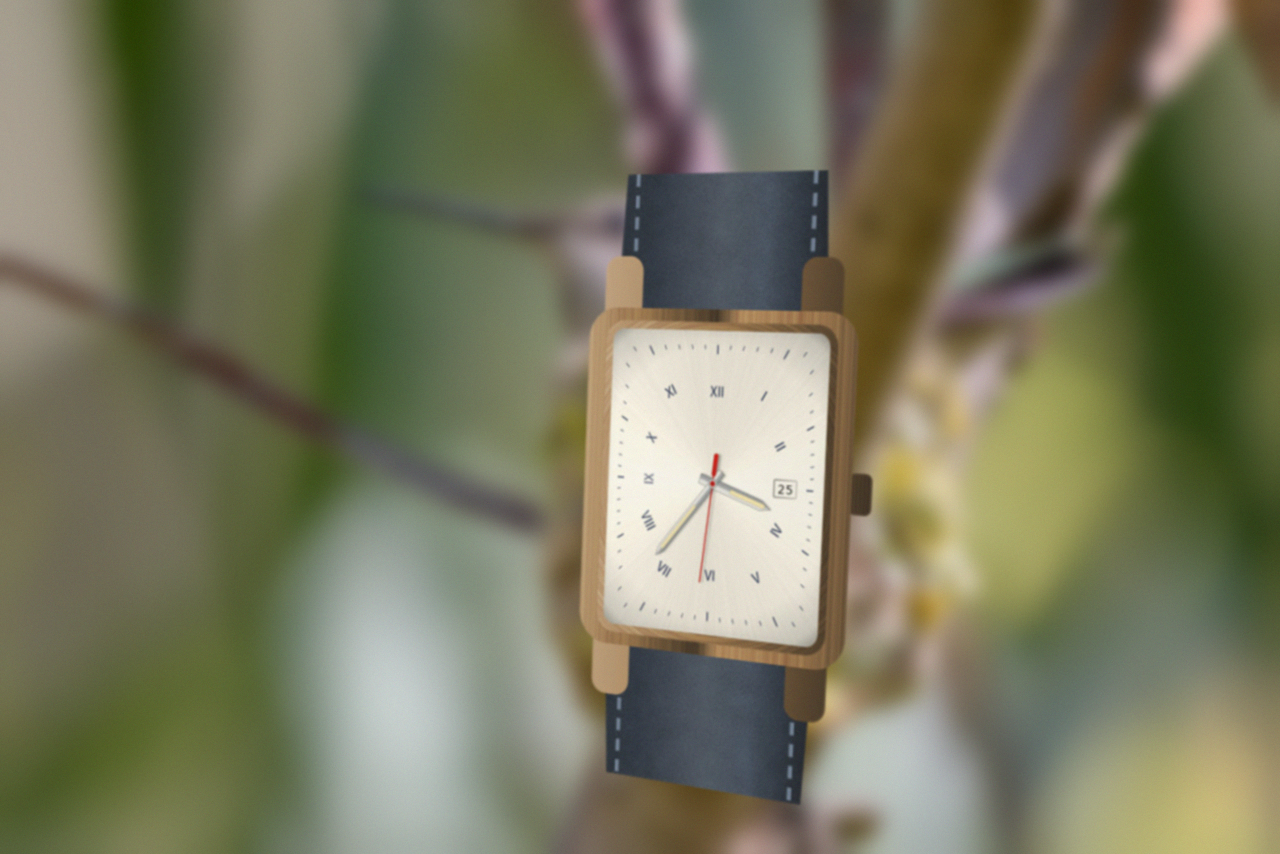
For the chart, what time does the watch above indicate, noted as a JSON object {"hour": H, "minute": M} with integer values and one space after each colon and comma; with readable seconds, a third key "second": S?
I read {"hour": 3, "minute": 36, "second": 31}
